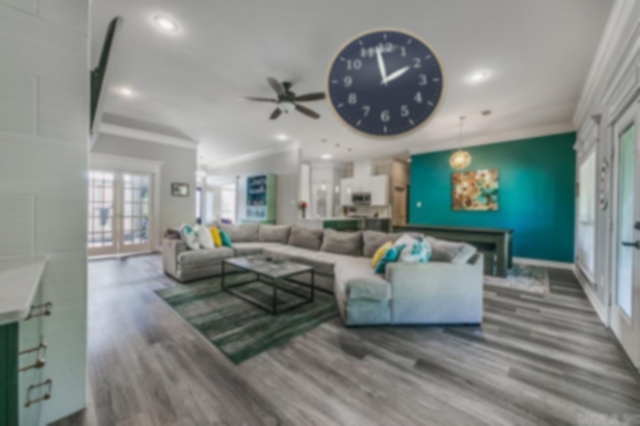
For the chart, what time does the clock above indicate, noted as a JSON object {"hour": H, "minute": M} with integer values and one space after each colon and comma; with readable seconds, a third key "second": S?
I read {"hour": 1, "minute": 58}
